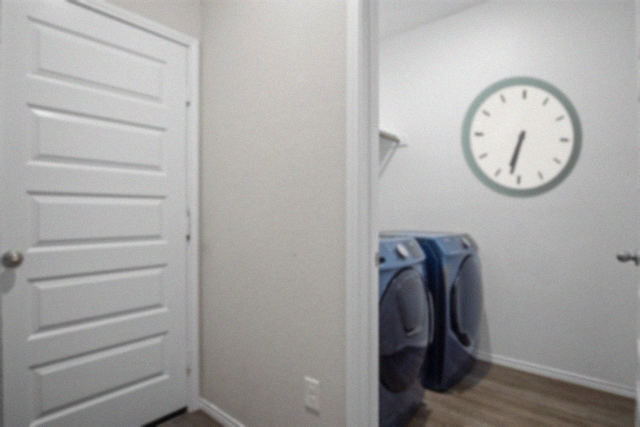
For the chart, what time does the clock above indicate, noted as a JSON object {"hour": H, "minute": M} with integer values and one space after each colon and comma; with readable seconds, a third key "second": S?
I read {"hour": 6, "minute": 32}
